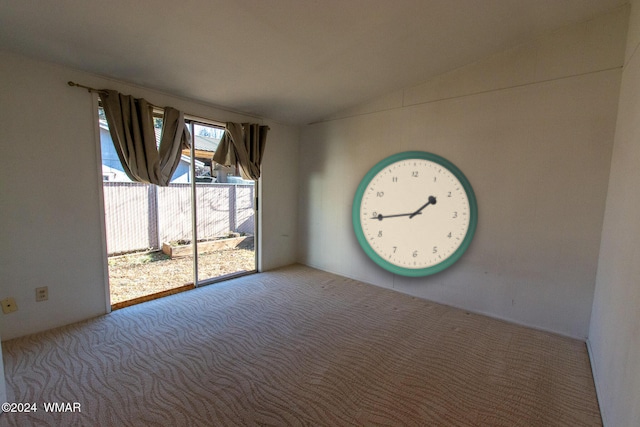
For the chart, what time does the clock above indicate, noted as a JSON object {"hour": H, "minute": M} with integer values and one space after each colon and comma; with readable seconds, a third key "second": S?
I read {"hour": 1, "minute": 44}
